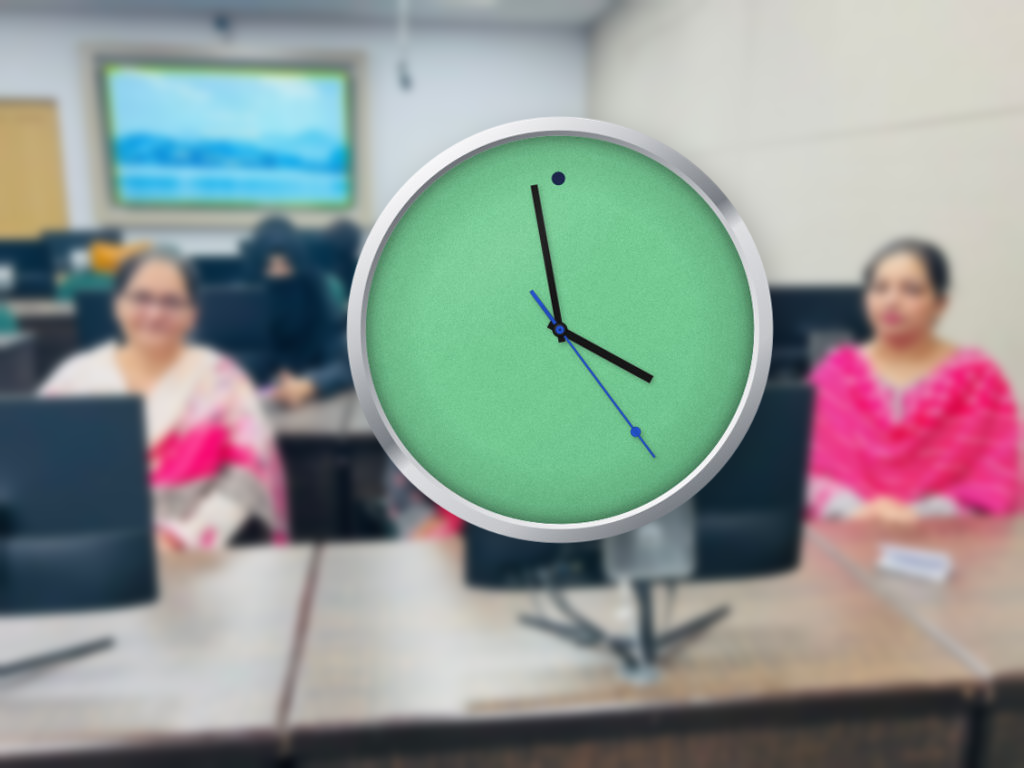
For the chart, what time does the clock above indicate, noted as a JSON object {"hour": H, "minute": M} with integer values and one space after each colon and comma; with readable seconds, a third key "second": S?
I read {"hour": 3, "minute": 58, "second": 24}
